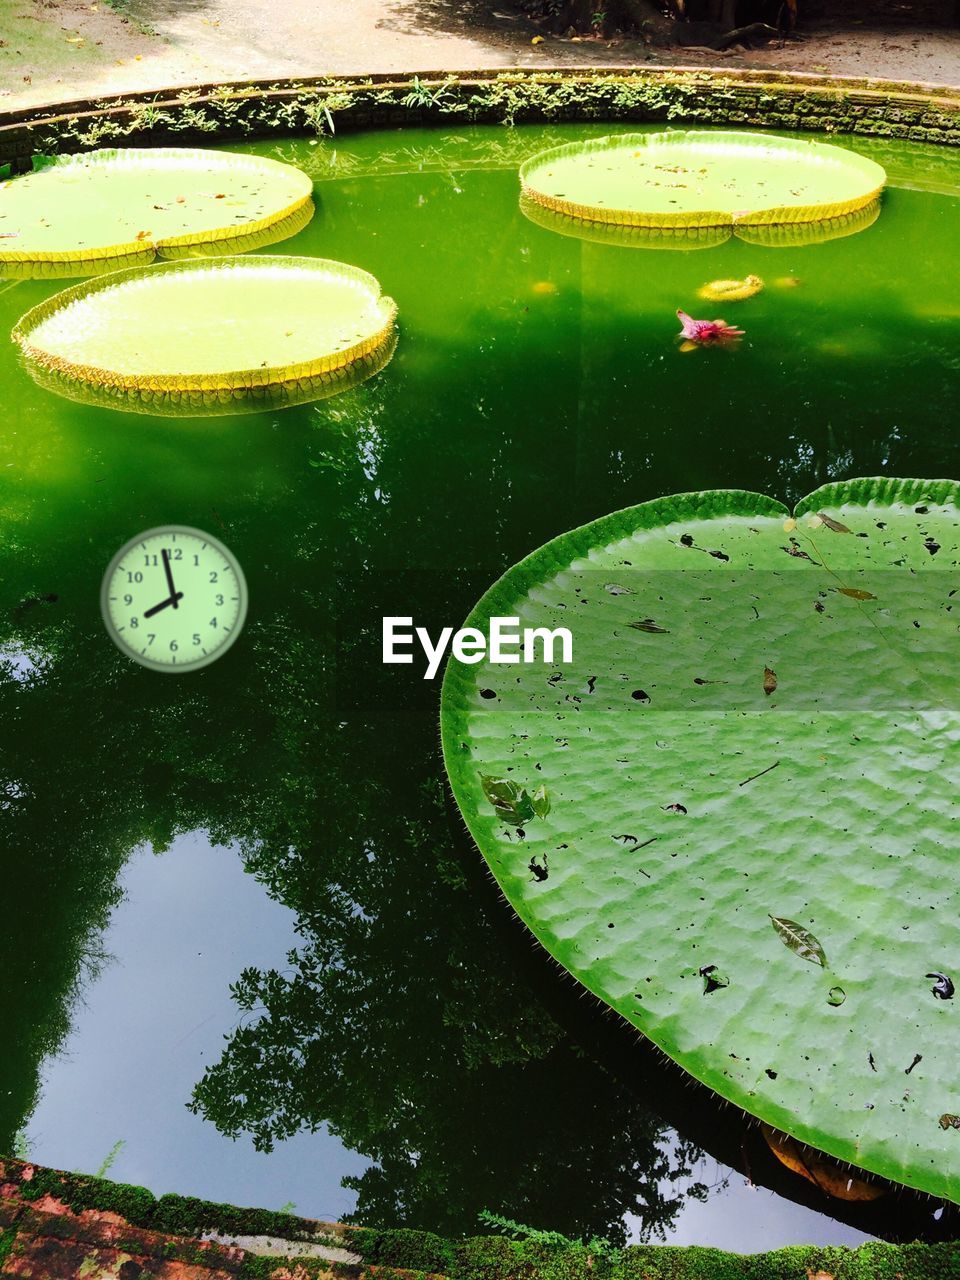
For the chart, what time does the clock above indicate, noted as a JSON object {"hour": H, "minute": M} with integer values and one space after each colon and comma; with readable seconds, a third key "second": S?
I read {"hour": 7, "minute": 58}
